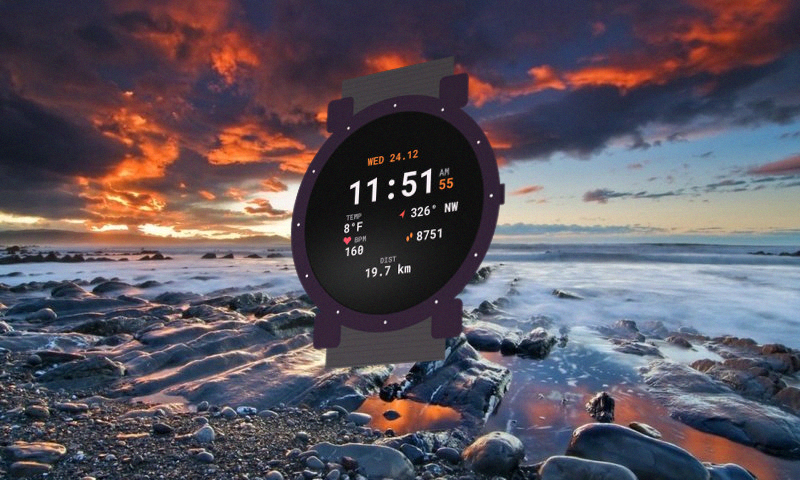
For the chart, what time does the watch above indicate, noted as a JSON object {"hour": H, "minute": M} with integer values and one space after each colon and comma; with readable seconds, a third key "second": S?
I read {"hour": 11, "minute": 51, "second": 55}
